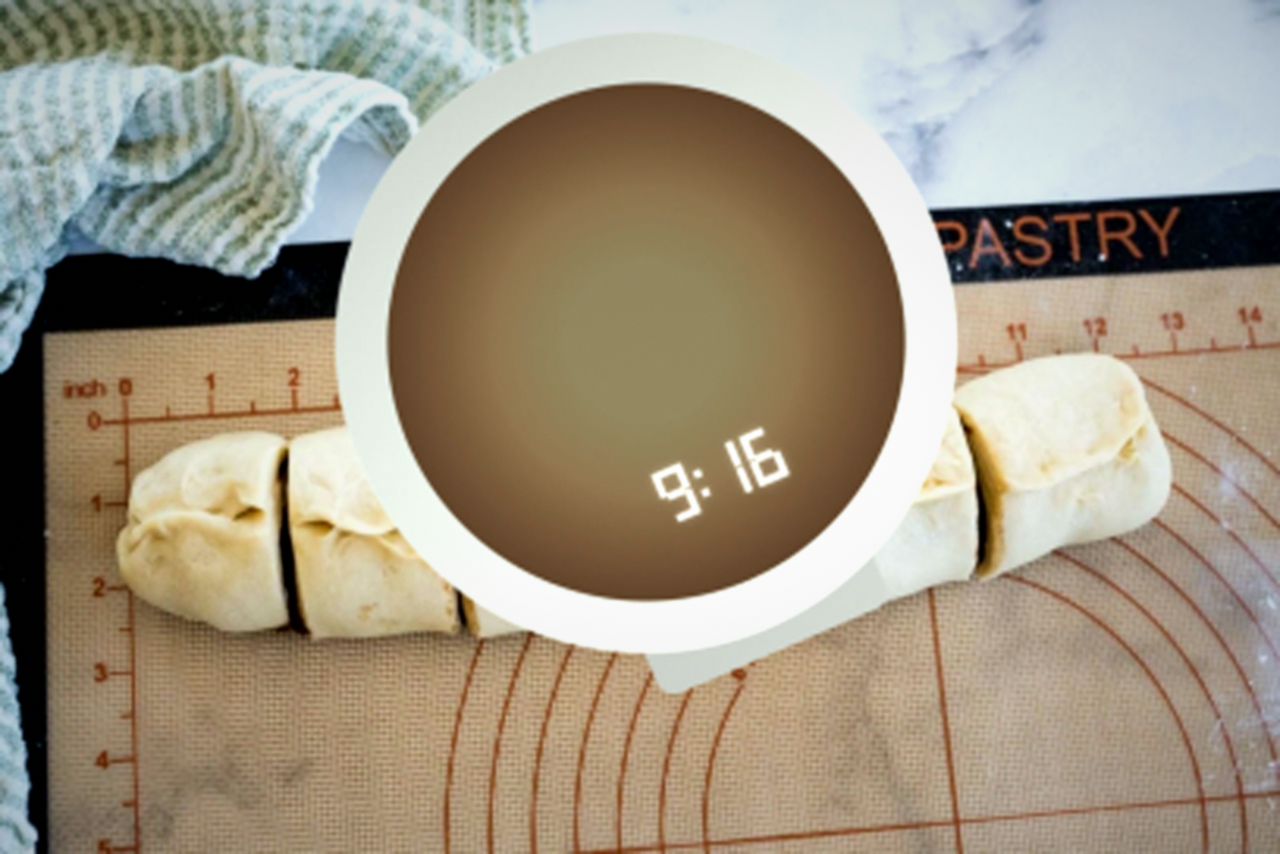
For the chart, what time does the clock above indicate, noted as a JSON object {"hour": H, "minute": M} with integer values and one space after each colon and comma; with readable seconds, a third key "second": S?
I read {"hour": 9, "minute": 16}
